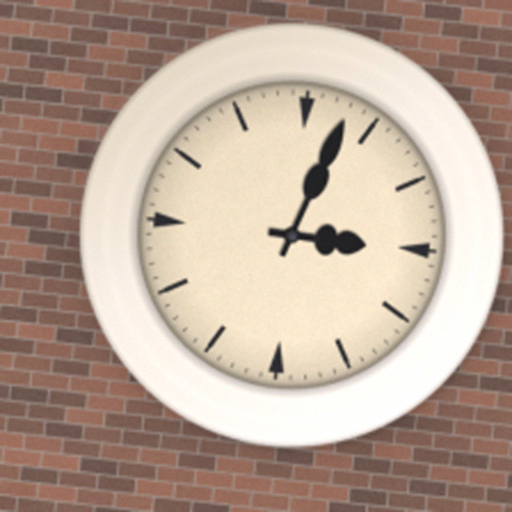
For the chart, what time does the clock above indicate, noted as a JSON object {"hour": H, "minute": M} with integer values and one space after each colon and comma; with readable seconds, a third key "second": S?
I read {"hour": 3, "minute": 3}
